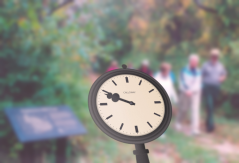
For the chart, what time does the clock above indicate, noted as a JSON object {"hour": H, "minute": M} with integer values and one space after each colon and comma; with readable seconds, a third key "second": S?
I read {"hour": 9, "minute": 49}
